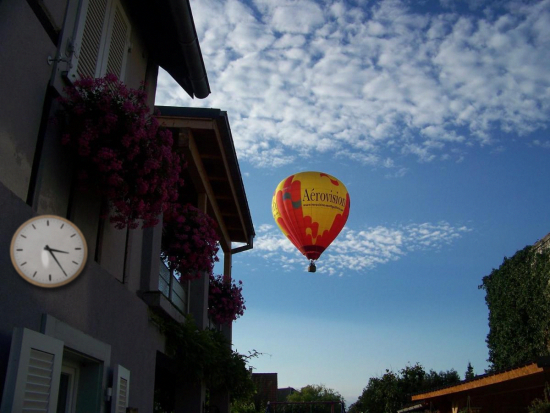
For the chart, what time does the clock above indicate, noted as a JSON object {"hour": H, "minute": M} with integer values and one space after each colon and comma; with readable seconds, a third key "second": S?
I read {"hour": 3, "minute": 25}
